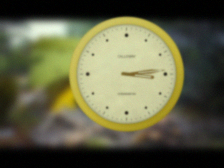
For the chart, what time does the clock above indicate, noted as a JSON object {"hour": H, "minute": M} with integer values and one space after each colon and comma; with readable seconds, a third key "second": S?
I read {"hour": 3, "minute": 14}
